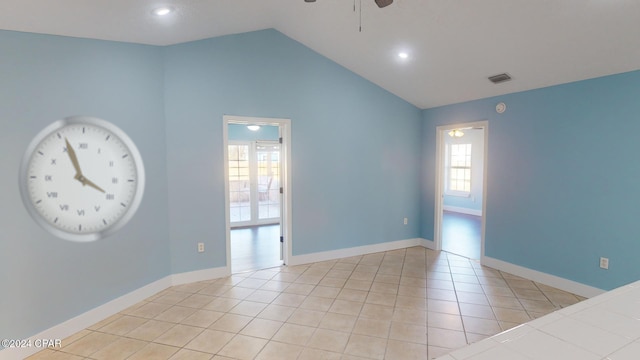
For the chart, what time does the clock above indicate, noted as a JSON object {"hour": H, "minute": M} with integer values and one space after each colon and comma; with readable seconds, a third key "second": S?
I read {"hour": 3, "minute": 56}
